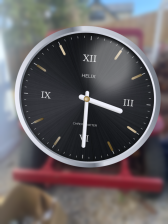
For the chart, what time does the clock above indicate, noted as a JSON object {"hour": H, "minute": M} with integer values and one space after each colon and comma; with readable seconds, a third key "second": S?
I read {"hour": 3, "minute": 30}
